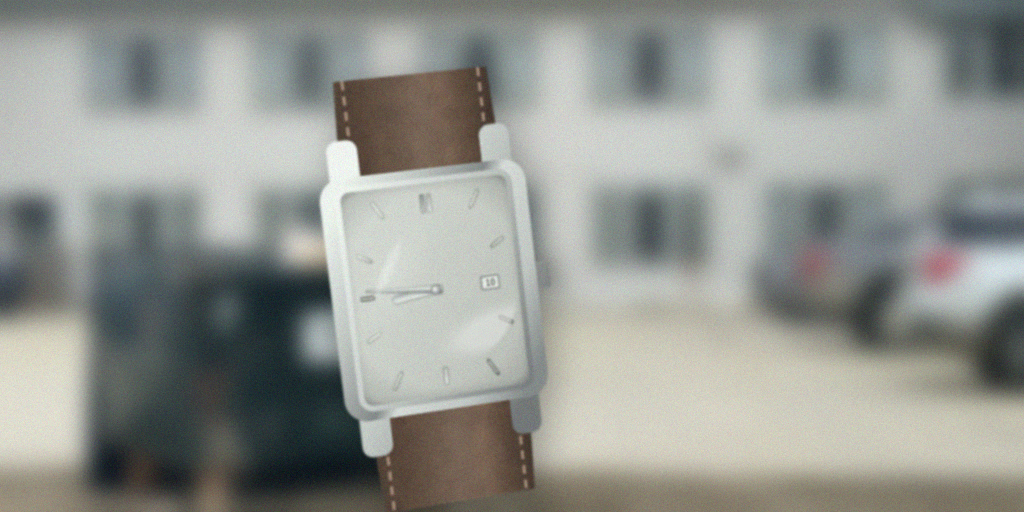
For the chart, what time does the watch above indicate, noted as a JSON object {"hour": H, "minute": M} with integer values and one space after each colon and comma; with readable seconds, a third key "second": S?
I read {"hour": 8, "minute": 46}
